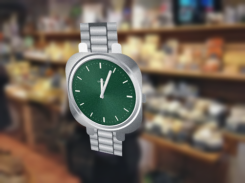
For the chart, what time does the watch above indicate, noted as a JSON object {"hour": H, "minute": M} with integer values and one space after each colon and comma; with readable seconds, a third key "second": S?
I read {"hour": 12, "minute": 4}
